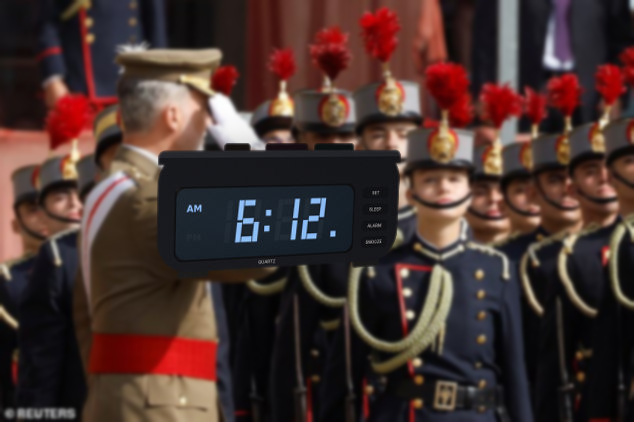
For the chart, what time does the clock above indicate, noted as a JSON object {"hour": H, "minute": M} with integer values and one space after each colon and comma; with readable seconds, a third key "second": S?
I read {"hour": 6, "minute": 12}
